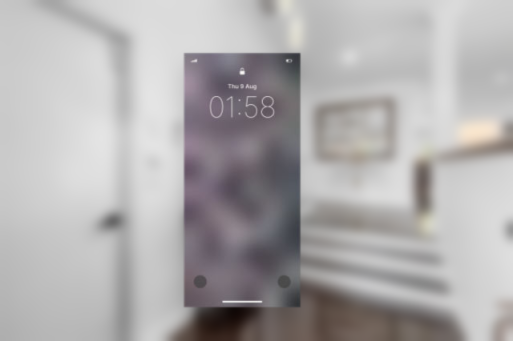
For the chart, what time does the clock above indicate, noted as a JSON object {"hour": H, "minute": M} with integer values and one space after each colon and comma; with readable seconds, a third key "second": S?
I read {"hour": 1, "minute": 58}
